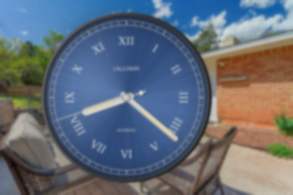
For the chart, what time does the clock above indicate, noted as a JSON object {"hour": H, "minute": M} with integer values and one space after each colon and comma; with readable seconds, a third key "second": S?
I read {"hour": 8, "minute": 21, "second": 42}
